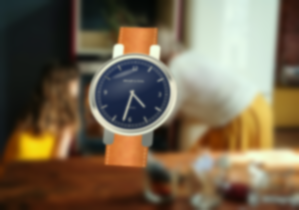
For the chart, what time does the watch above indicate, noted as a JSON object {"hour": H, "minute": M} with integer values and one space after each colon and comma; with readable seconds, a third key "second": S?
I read {"hour": 4, "minute": 32}
